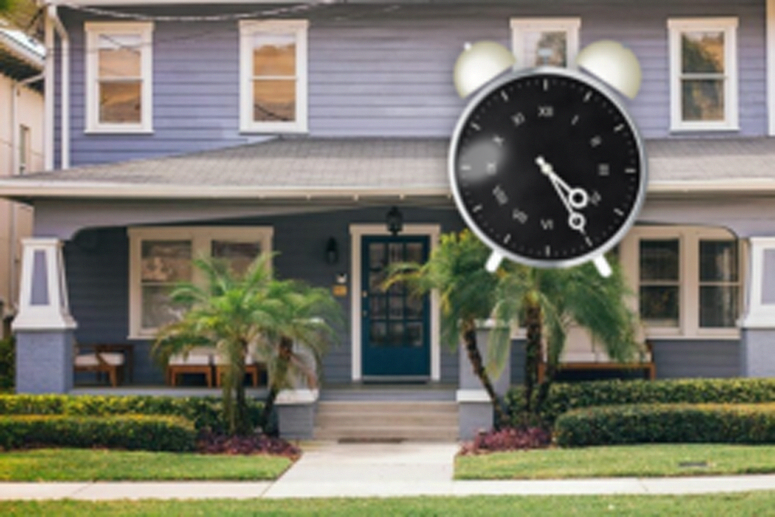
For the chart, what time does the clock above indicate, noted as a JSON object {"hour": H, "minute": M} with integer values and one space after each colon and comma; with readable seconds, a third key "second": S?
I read {"hour": 4, "minute": 25}
